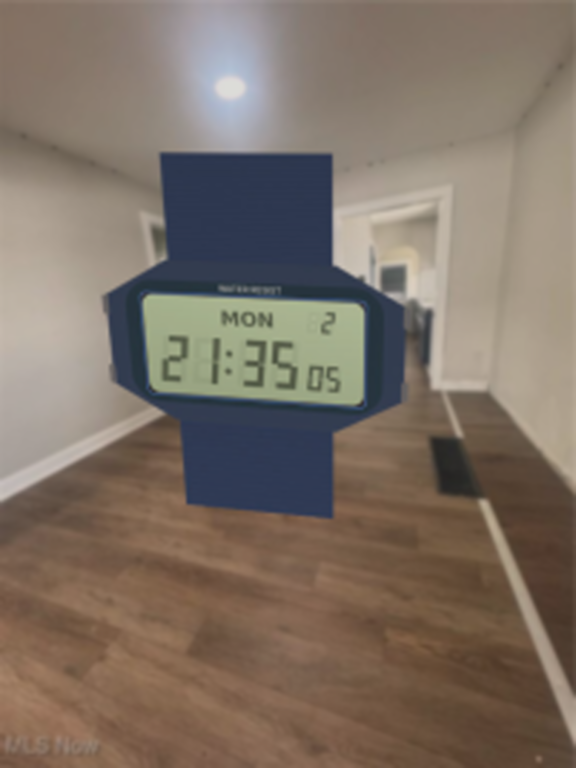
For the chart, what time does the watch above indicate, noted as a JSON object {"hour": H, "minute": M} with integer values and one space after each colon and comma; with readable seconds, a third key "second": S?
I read {"hour": 21, "minute": 35, "second": 5}
